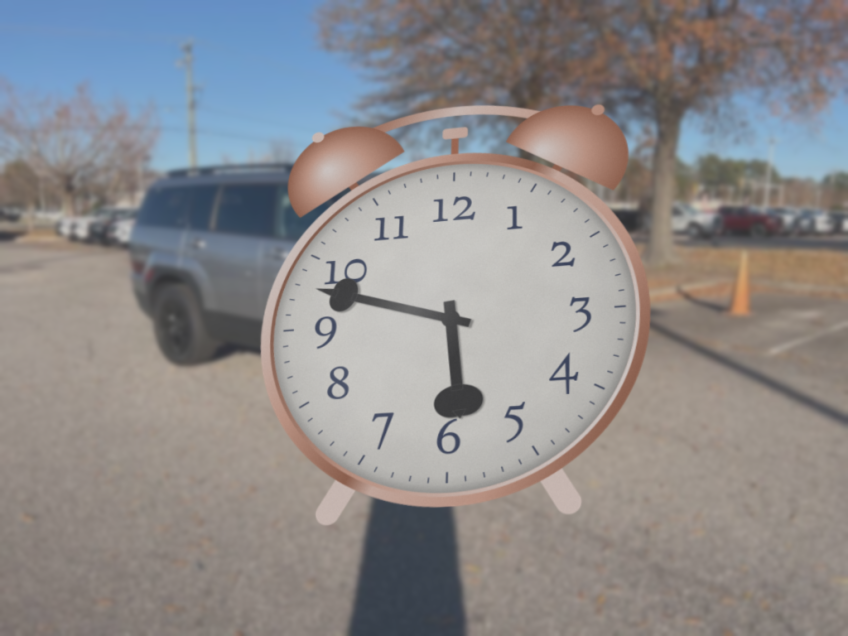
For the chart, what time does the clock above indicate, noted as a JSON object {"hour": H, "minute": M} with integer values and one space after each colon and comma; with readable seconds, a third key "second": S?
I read {"hour": 5, "minute": 48}
